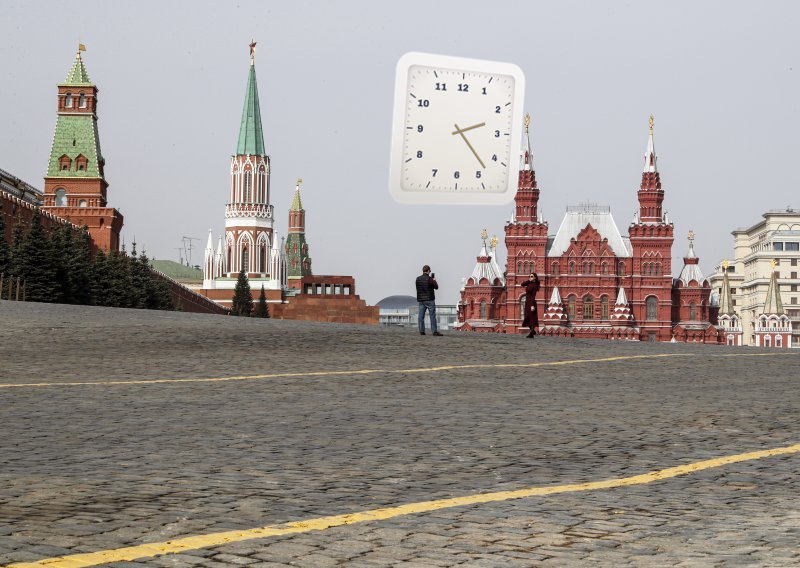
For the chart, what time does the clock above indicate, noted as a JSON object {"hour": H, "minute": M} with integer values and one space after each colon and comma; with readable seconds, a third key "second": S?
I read {"hour": 2, "minute": 23}
